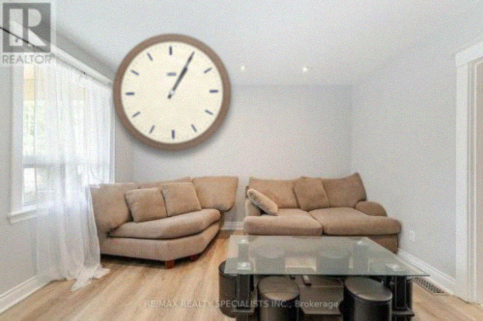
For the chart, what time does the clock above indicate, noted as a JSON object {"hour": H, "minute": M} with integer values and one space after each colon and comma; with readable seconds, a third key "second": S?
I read {"hour": 1, "minute": 5}
